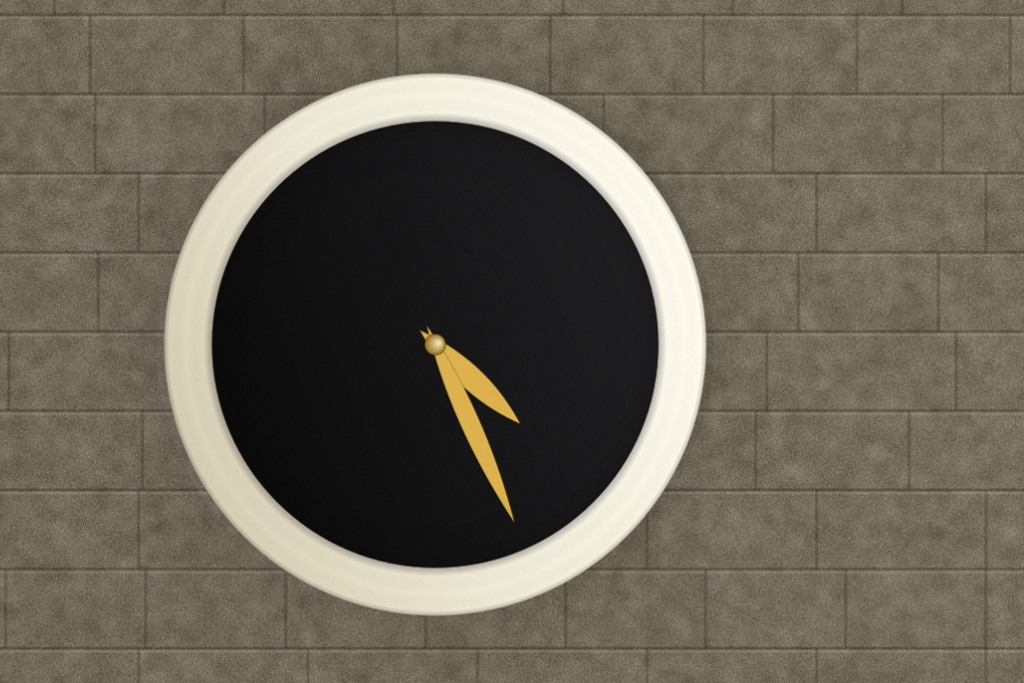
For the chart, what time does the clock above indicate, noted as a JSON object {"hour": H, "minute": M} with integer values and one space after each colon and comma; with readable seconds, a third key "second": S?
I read {"hour": 4, "minute": 26}
